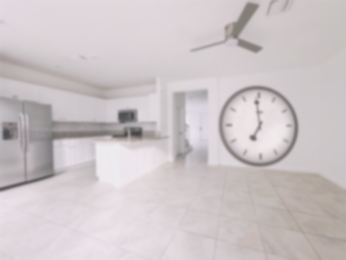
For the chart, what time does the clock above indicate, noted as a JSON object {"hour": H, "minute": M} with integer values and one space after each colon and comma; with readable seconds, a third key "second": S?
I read {"hour": 6, "minute": 59}
